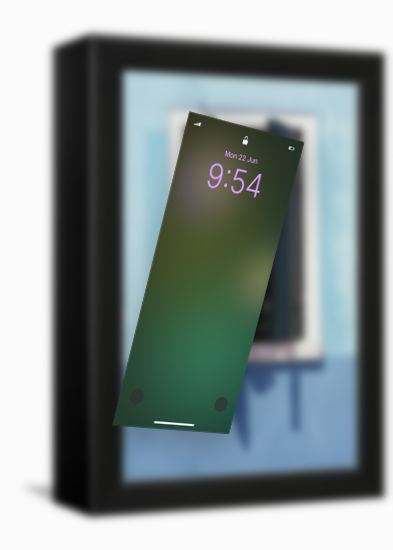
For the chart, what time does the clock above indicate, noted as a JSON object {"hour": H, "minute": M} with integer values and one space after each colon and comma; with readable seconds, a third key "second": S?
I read {"hour": 9, "minute": 54}
